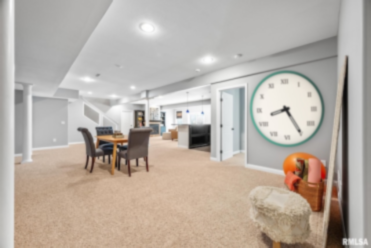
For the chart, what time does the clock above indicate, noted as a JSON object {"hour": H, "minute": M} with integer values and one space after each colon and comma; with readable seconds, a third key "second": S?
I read {"hour": 8, "minute": 25}
